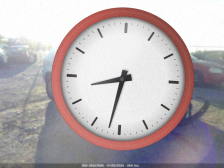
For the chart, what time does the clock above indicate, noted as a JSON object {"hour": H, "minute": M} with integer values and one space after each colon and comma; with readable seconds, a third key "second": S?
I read {"hour": 8, "minute": 32}
